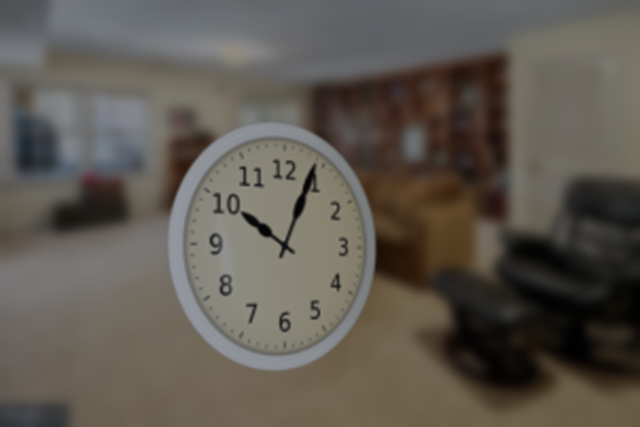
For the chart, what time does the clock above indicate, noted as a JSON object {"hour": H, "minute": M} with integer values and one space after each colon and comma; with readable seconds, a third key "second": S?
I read {"hour": 10, "minute": 4}
